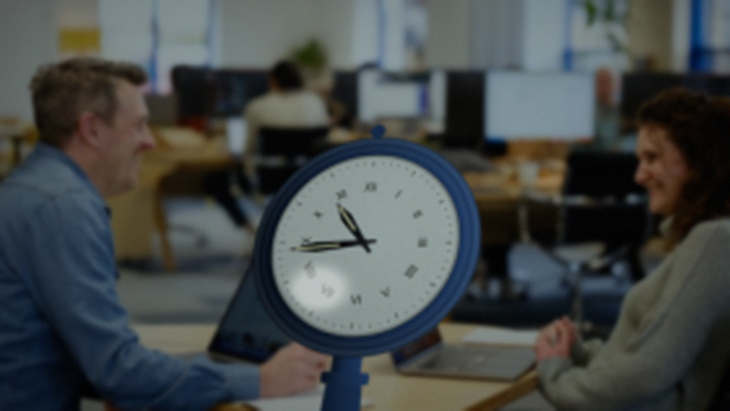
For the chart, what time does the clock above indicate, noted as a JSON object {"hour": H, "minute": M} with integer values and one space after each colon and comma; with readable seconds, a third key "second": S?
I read {"hour": 10, "minute": 44}
